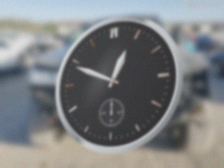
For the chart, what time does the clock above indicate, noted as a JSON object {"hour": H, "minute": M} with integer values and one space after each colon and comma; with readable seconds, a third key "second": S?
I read {"hour": 12, "minute": 49}
